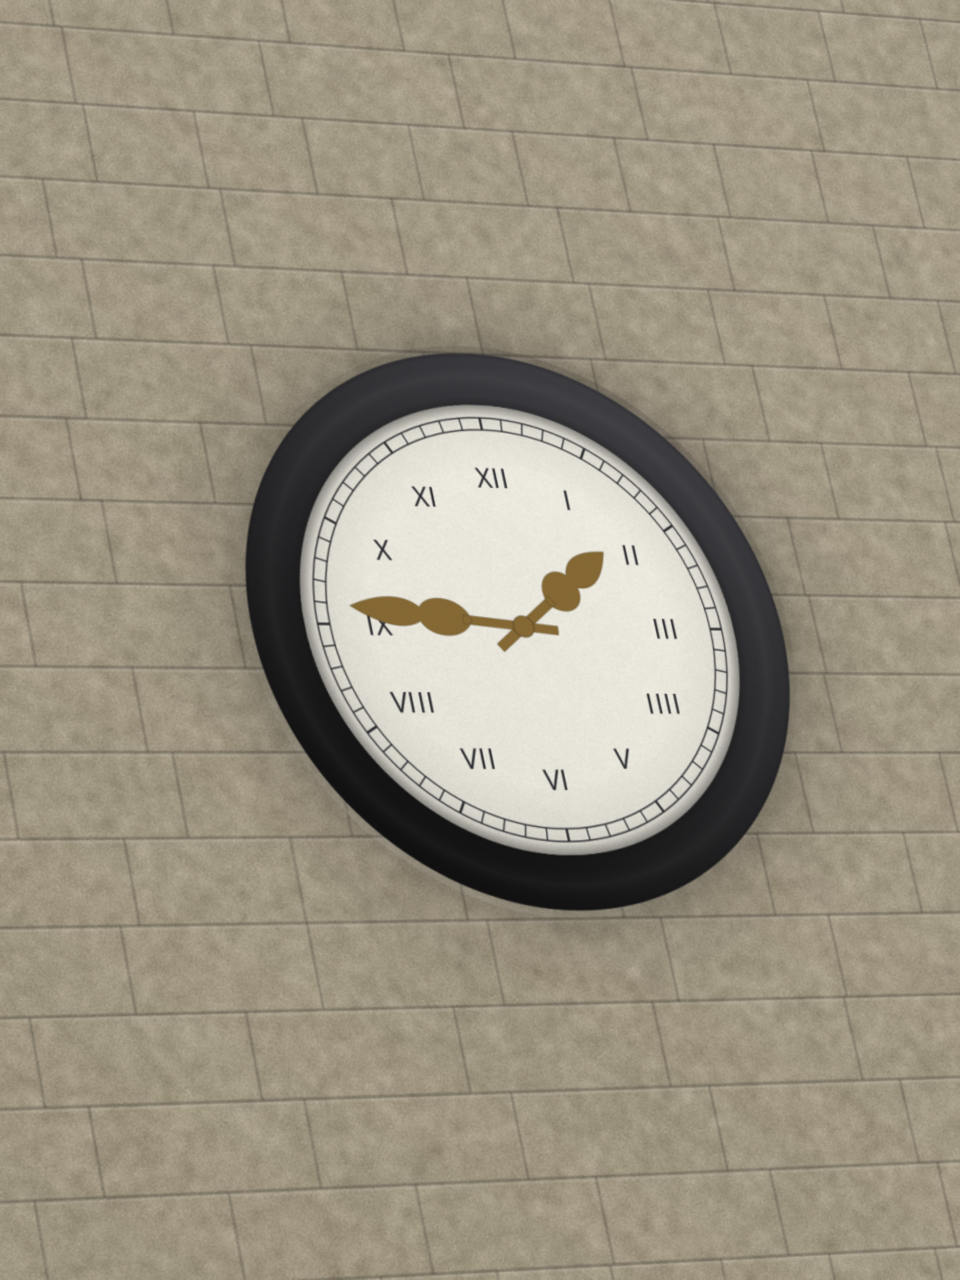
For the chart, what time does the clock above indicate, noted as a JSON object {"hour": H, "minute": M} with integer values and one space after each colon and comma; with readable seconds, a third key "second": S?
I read {"hour": 1, "minute": 46}
